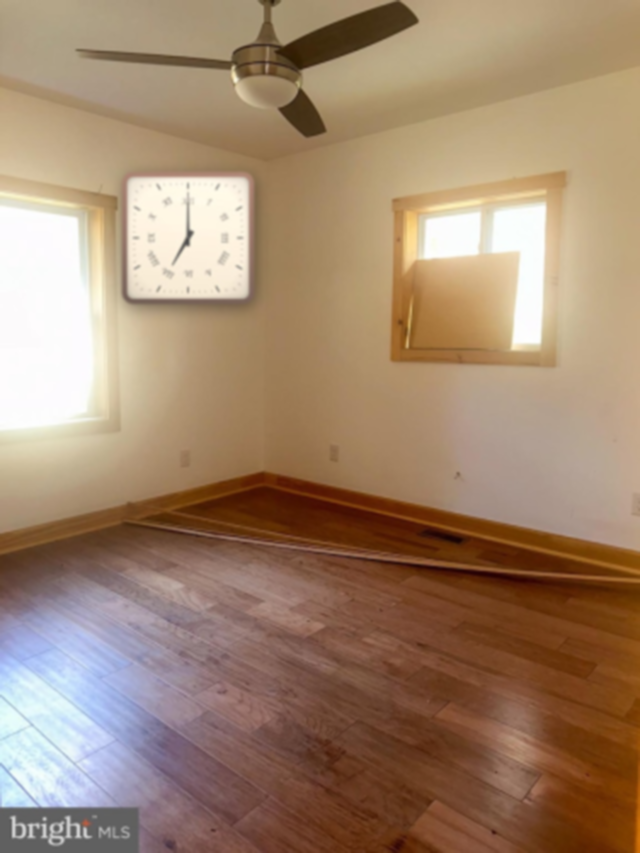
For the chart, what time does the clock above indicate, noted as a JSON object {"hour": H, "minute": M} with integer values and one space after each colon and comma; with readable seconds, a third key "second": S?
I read {"hour": 7, "minute": 0}
